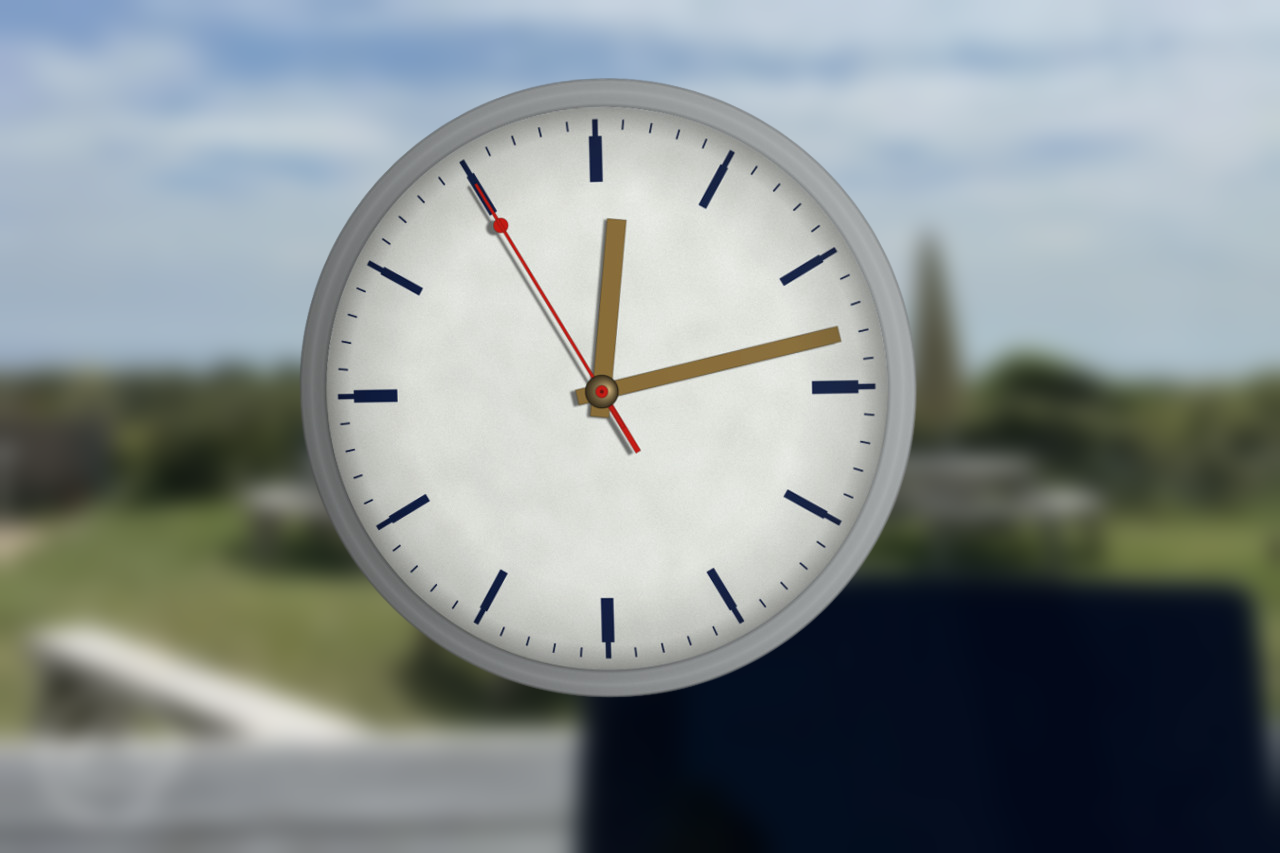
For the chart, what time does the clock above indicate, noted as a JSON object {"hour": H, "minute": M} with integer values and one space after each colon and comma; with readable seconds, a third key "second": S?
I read {"hour": 12, "minute": 12, "second": 55}
